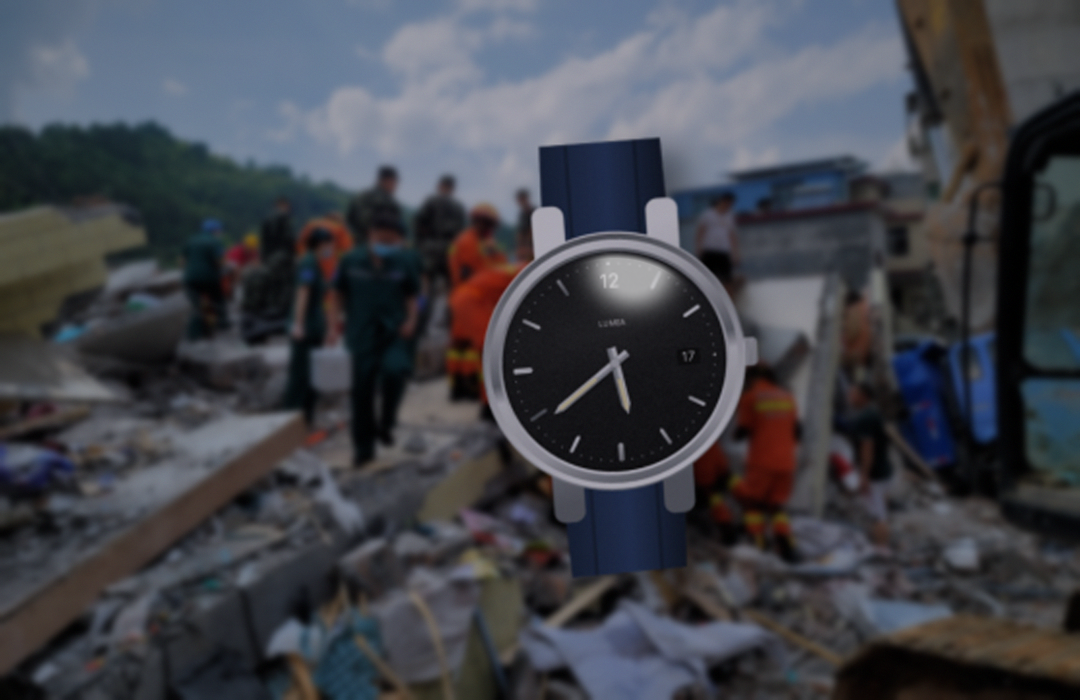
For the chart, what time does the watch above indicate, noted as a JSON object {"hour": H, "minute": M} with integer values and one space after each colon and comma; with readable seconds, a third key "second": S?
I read {"hour": 5, "minute": 39}
